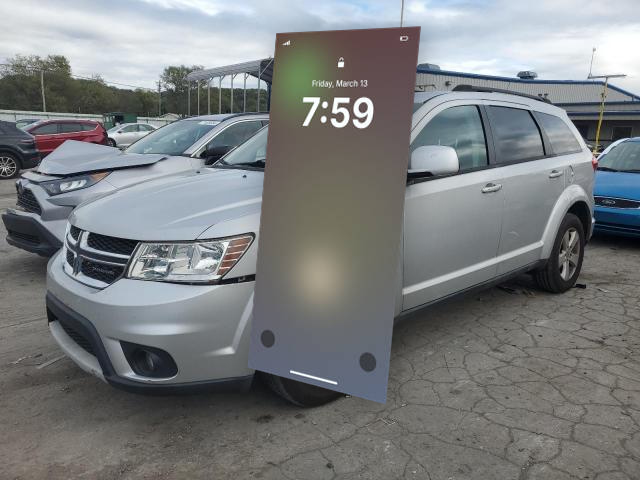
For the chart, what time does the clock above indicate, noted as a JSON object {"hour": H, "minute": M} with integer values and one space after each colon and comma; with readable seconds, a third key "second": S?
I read {"hour": 7, "minute": 59}
